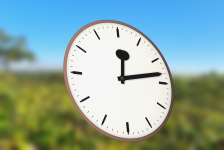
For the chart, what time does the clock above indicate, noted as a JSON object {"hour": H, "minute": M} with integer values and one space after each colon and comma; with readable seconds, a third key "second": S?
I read {"hour": 12, "minute": 13}
